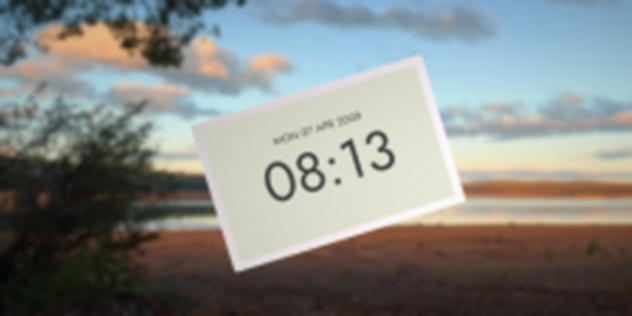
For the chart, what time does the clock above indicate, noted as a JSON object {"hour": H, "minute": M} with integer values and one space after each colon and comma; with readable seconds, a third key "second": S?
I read {"hour": 8, "minute": 13}
